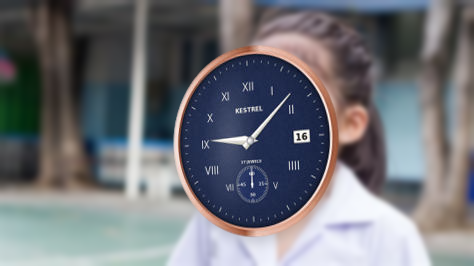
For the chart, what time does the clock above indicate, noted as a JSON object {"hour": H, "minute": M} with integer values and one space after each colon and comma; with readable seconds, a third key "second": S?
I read {"hour": 9, "minute": 8}
